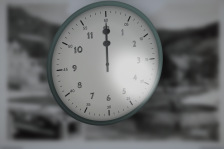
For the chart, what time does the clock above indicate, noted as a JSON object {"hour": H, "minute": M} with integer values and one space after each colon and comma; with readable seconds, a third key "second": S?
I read {"hour": 12, "minute": 0}
